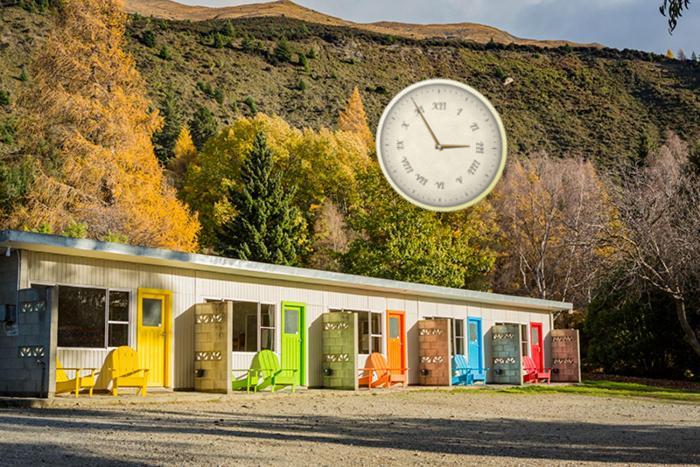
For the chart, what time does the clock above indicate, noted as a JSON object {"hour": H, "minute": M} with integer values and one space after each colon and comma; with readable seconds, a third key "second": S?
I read {"hour": 2, "minute": 55}
